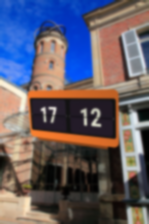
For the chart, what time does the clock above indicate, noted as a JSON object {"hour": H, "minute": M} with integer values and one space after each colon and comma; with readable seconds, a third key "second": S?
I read {"hour": 17, "minute": 12}
